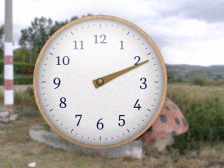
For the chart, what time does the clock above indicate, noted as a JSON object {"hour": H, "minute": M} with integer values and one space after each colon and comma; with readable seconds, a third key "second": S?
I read {"hour": 2, "minute": 11}
